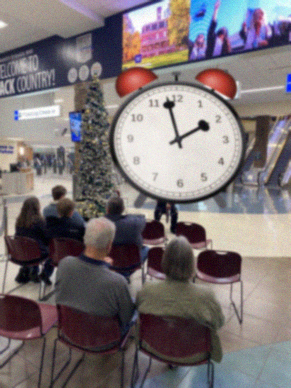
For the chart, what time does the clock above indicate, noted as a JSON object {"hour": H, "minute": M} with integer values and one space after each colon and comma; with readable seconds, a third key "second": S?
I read {"hour": 1, "minute": 58}
